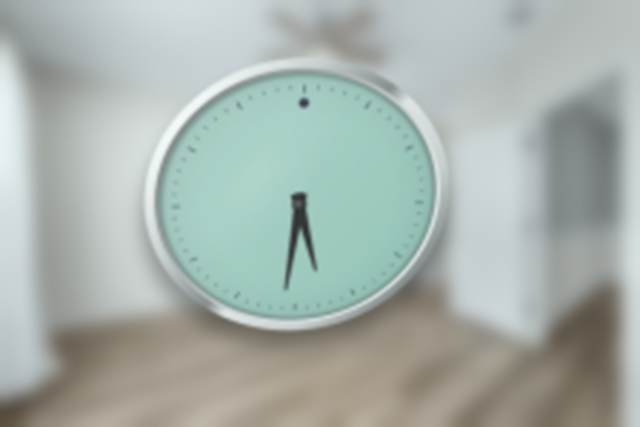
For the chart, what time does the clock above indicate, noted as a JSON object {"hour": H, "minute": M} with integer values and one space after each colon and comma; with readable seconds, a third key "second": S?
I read {"hour": 5, "minute": 31}
